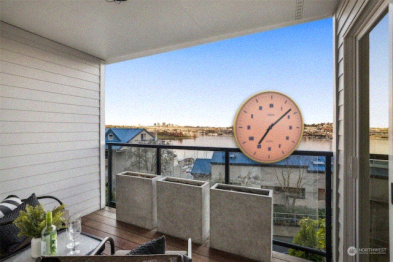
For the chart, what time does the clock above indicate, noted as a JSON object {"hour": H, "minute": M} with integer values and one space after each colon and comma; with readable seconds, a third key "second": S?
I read {"hour": 7, "minute": 8}
